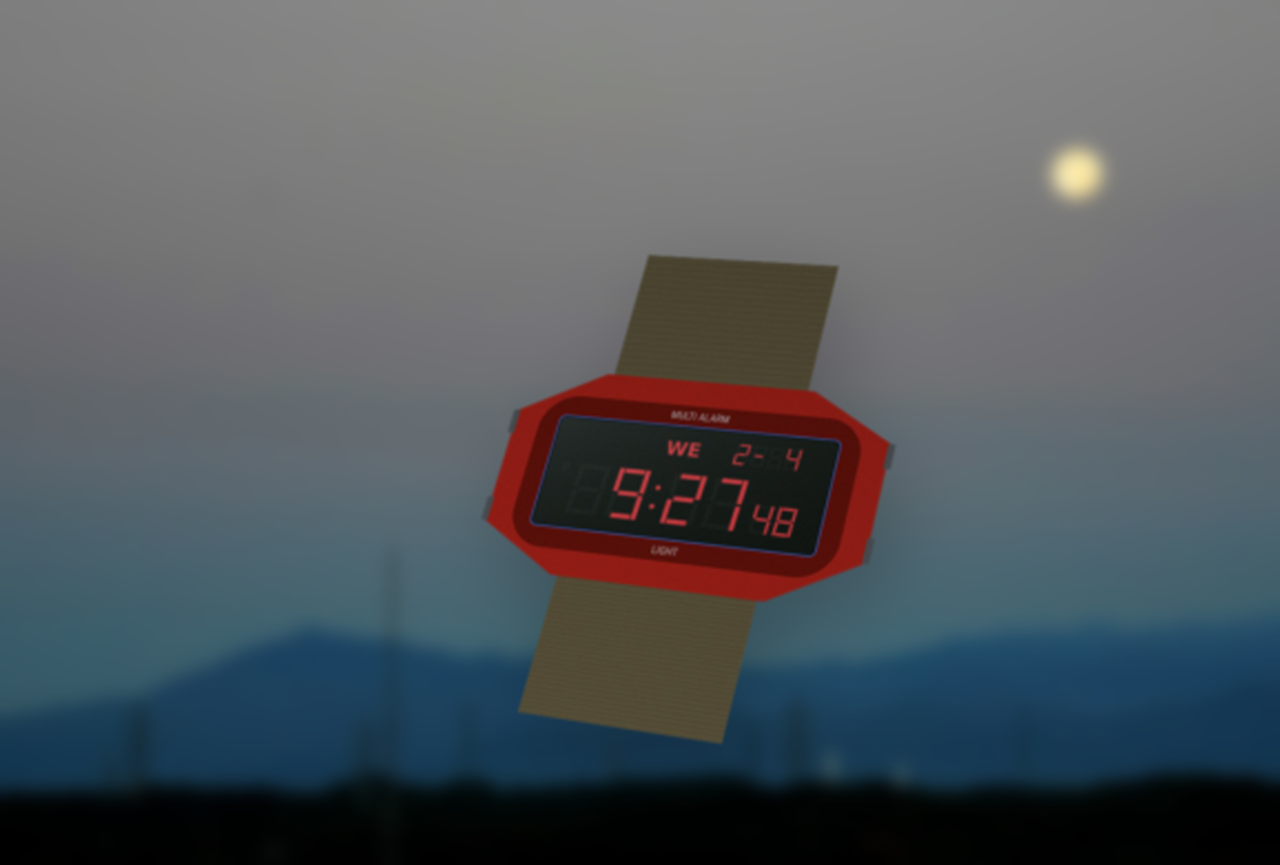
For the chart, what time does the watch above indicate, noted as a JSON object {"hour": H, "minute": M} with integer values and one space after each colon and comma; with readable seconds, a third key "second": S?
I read {"hour": 9, "minute": 27, "second": 48}
